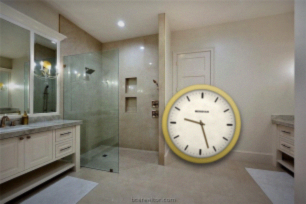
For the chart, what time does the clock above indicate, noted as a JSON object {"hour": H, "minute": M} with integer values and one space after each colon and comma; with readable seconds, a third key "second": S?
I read {"hour": 9, "minute": 27}
